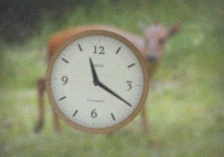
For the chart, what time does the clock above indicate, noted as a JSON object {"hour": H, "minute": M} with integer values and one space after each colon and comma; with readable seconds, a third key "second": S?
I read {"hour": 11, "minute": 20}
